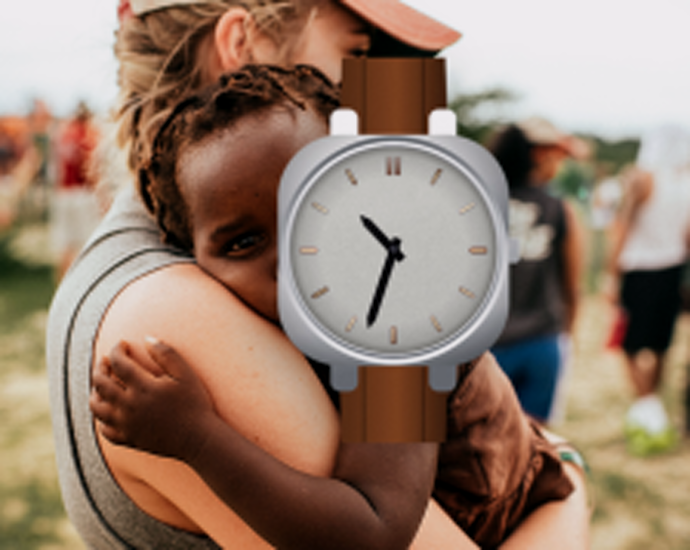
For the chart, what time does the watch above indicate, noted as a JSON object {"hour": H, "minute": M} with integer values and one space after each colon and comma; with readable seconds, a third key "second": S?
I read {"hour": 10, "minute": 33}
